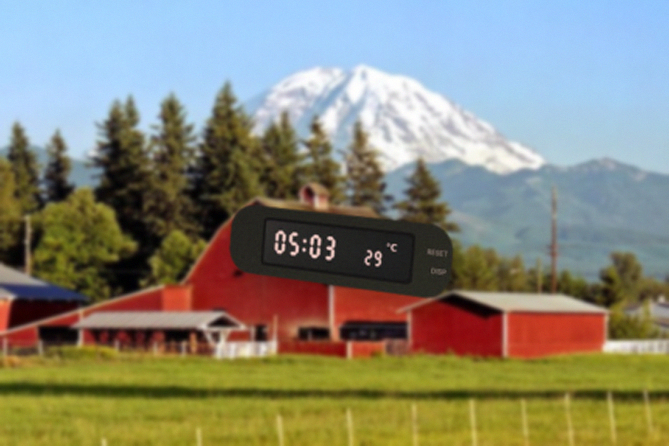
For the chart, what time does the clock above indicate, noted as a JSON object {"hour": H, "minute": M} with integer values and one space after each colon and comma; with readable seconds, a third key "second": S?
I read {"hour": 5, "minute": 3}
